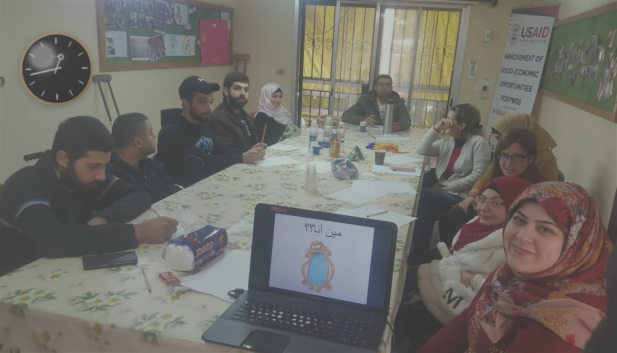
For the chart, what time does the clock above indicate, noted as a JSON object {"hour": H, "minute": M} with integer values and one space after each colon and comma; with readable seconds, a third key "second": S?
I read {"hour": 12, "minute": 43}
